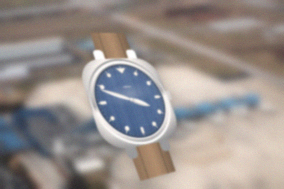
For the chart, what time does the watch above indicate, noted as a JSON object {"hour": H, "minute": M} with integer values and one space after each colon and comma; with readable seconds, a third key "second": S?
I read {"hour": 3, "minute": 49}
